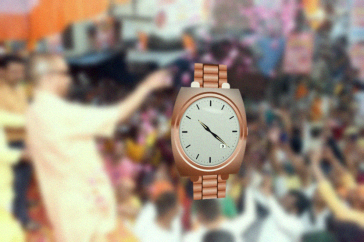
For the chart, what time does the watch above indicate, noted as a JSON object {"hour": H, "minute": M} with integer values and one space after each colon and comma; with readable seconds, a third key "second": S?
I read {"hour": 10, "minute": 21}
